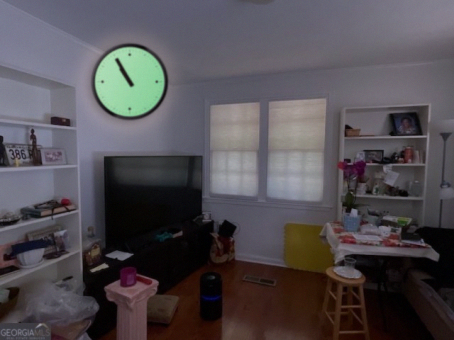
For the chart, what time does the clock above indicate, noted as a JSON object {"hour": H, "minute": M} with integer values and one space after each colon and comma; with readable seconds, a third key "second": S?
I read {"hour": 10, "minute": 55}
